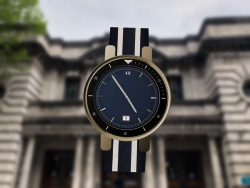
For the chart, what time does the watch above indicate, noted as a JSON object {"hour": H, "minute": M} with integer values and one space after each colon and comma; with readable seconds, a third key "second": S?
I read {"hour": 4, "minute": 54}
